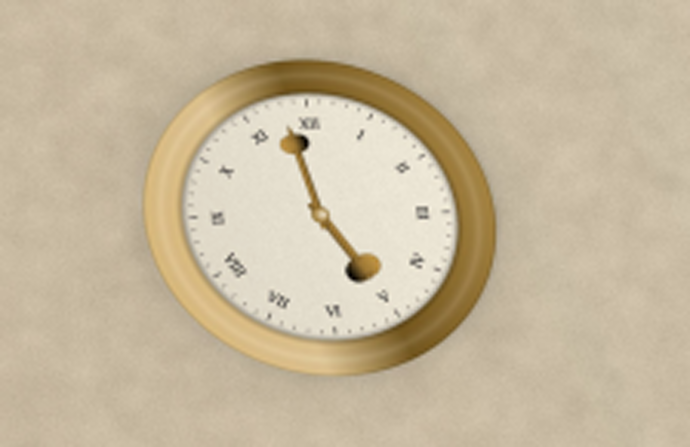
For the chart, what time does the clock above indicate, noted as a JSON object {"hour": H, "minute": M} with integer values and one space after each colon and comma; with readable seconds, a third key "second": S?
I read {"hour": 4, "minute": 58}
